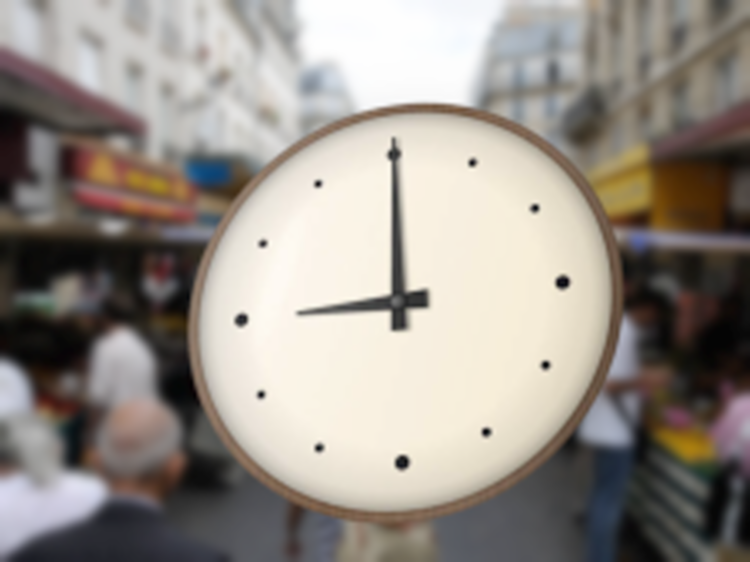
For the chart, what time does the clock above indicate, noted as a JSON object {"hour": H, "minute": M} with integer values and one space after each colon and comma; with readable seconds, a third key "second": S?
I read {"hour": 9, "minute": 0}
